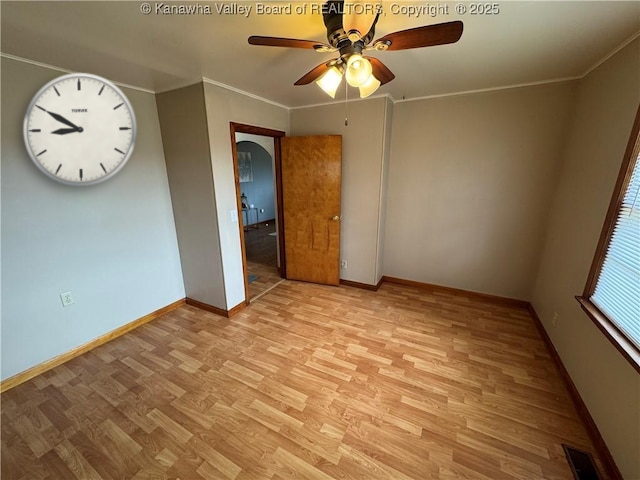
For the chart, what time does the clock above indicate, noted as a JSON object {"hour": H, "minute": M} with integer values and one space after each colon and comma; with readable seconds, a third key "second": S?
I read {"hour": 8, "minute": 50}
